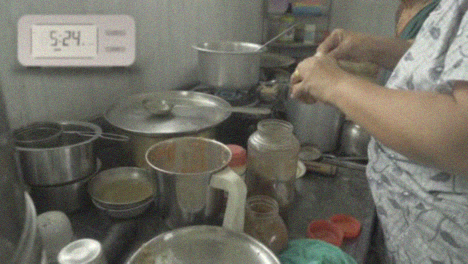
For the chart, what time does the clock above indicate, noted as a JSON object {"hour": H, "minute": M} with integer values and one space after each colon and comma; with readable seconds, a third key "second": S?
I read {"hour": 5, "minute": 24}
